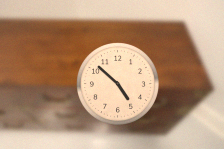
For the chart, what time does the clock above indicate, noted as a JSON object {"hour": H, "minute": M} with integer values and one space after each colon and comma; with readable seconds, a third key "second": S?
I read {"hour": 4, "minute": 52}
